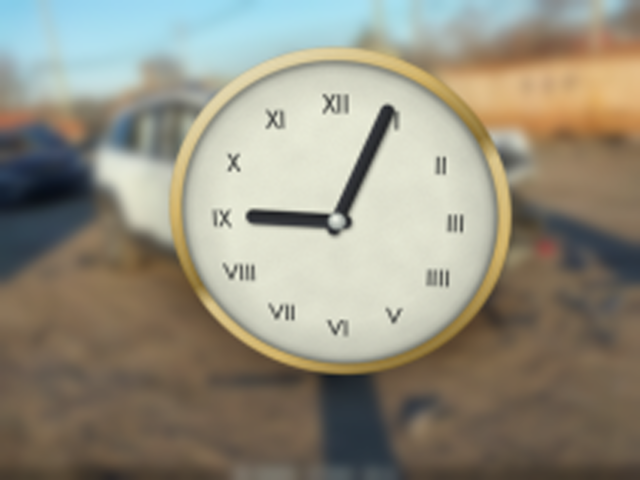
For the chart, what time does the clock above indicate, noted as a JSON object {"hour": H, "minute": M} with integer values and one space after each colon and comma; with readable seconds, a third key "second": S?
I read {"hour": 9, "minute": 4}
